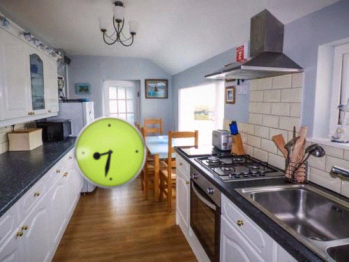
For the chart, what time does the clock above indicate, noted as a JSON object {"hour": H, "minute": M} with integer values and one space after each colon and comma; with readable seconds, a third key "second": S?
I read {"hour": 8, "minute": 32}
